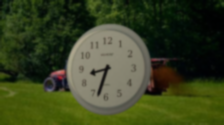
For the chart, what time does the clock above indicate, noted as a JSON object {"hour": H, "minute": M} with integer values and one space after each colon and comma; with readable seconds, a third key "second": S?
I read {"hour": 8, "minute": 33}
